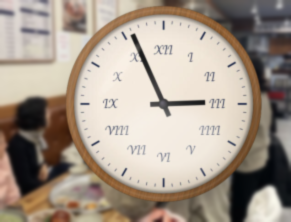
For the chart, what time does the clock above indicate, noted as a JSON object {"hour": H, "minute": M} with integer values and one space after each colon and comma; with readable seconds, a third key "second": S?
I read {"hour": 2, "minute": 56}
